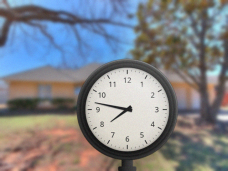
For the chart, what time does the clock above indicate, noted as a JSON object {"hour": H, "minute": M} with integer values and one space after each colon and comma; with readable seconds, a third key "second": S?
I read {"hour": 7, "minute": 47}
